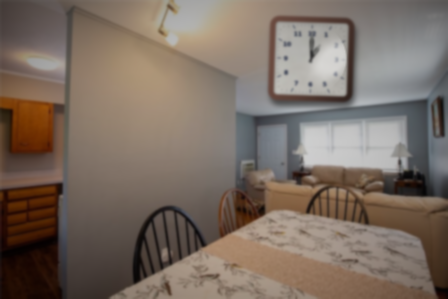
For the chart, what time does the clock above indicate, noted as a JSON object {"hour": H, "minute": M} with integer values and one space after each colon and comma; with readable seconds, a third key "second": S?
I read {"hour": 1, "minute": 0}
